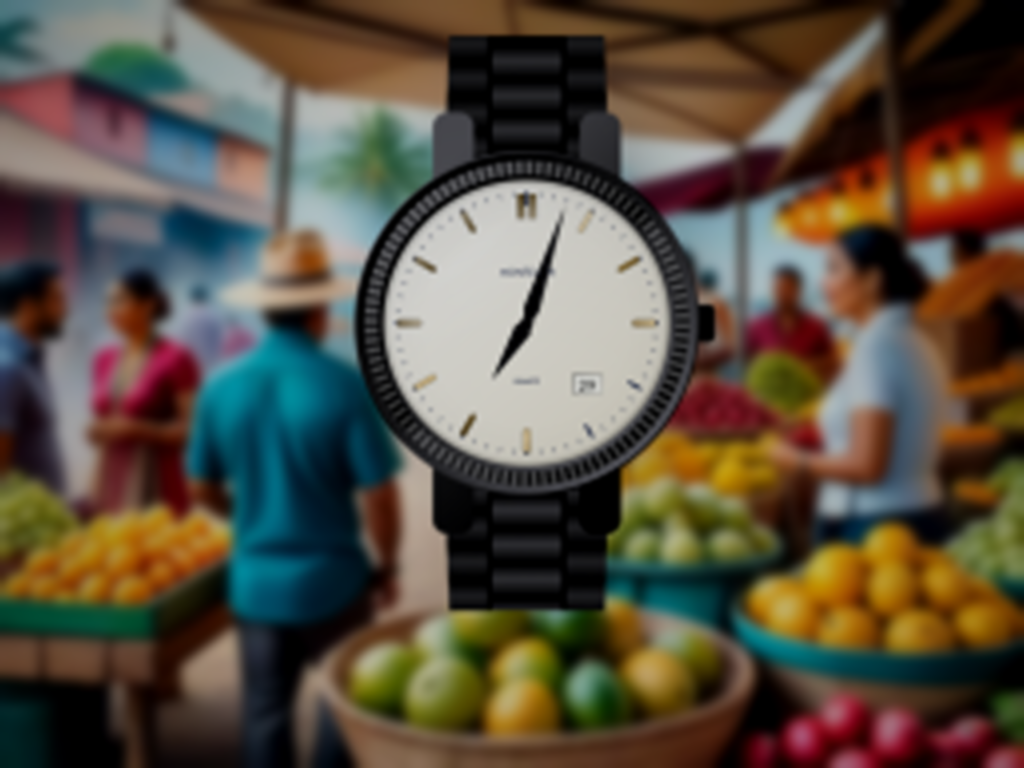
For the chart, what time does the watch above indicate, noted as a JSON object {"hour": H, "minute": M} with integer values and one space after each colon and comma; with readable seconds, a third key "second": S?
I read {"hour": 7, "minute": 3}
